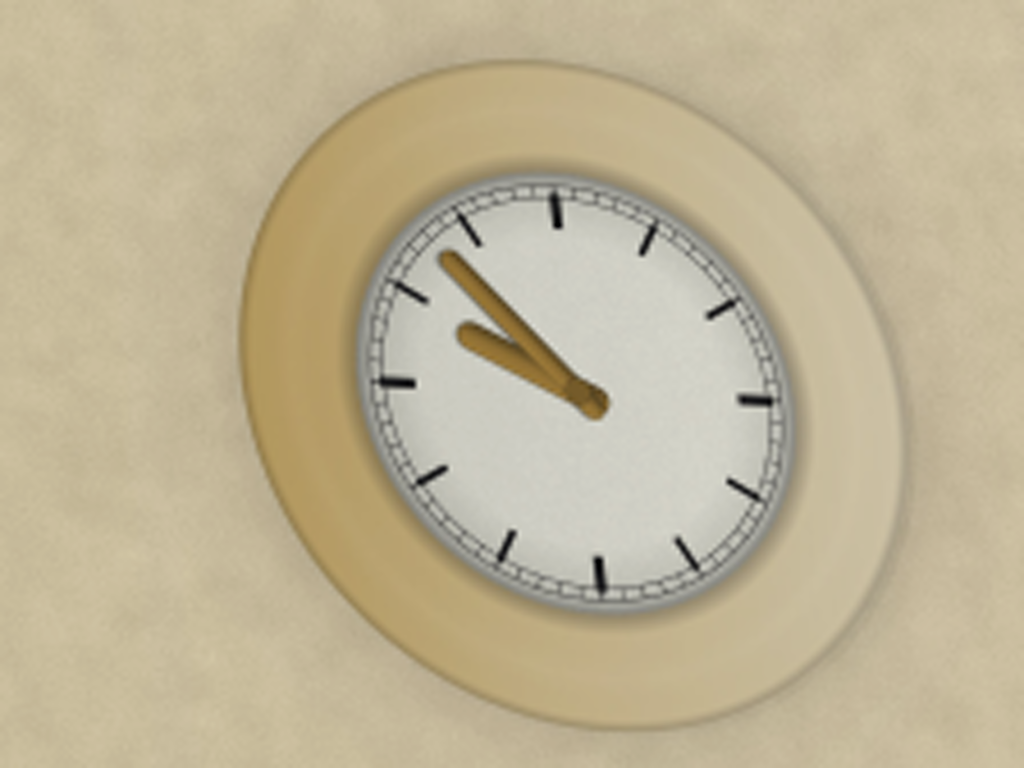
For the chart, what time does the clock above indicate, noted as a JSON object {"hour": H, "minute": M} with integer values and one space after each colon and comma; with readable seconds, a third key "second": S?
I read {"hour": 9, "minute": 53}
